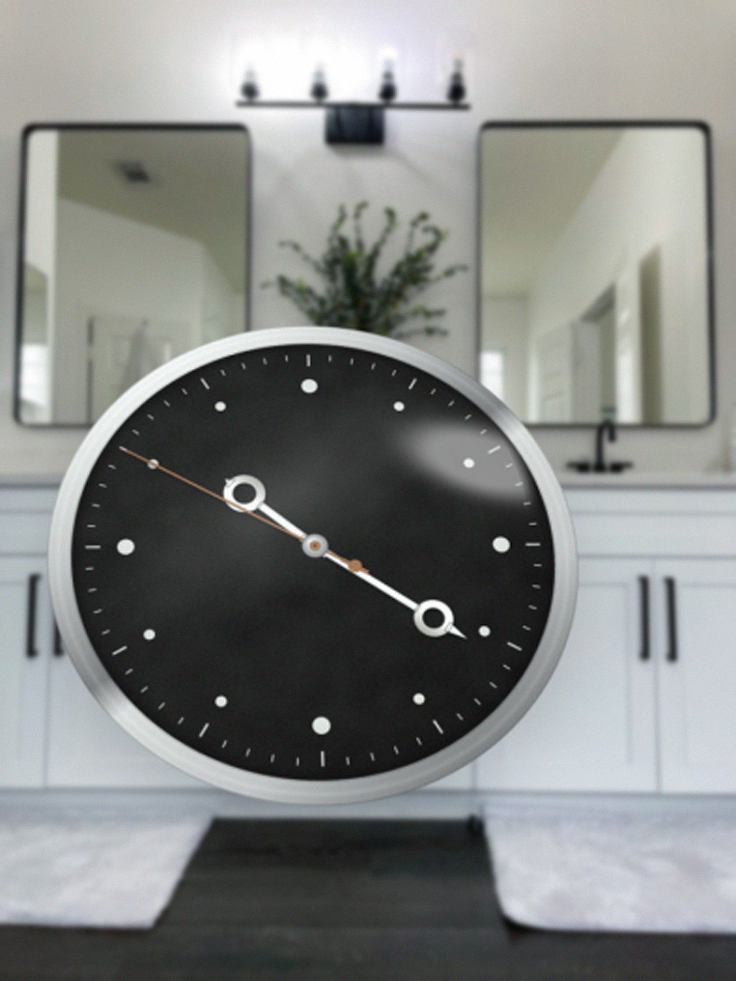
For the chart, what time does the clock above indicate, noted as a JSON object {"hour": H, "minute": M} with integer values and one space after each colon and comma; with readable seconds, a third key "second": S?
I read {"hour": 10, "minute": 20, "second": 50}
